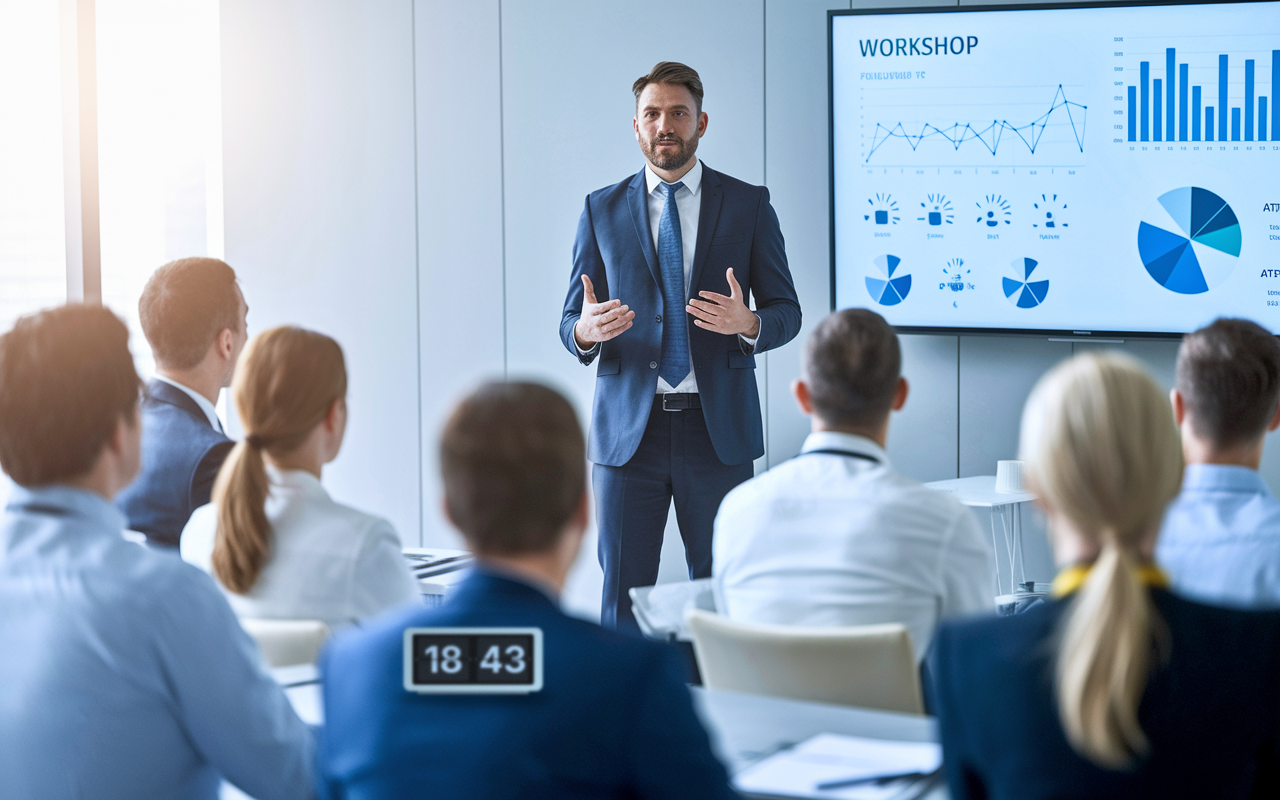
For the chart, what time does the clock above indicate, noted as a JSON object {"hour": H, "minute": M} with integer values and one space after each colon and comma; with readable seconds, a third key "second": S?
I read {"hour": 18, "minute": 43}
